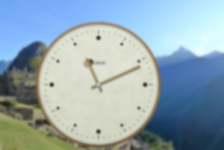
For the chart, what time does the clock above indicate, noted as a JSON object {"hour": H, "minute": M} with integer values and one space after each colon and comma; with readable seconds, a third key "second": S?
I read {"hour": 11, "minute": 11}
